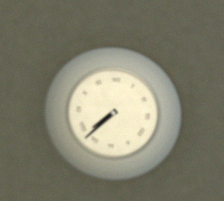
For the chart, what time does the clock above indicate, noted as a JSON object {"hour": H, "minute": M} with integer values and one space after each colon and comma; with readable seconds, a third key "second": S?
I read {"hour": 7, "minute": 37}
